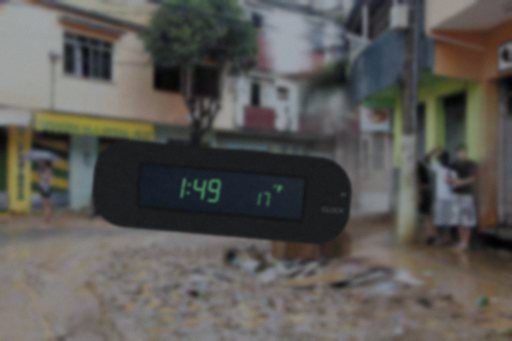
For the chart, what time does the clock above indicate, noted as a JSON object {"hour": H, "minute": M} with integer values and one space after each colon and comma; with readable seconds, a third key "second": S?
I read {"hour": 1, "minute": 49}
